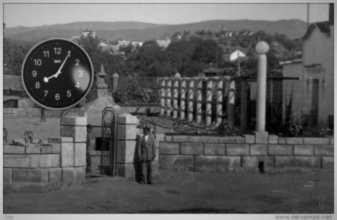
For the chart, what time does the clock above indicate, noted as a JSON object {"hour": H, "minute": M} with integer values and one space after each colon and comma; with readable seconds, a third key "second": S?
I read {"hour": 8, "minute": 5}
